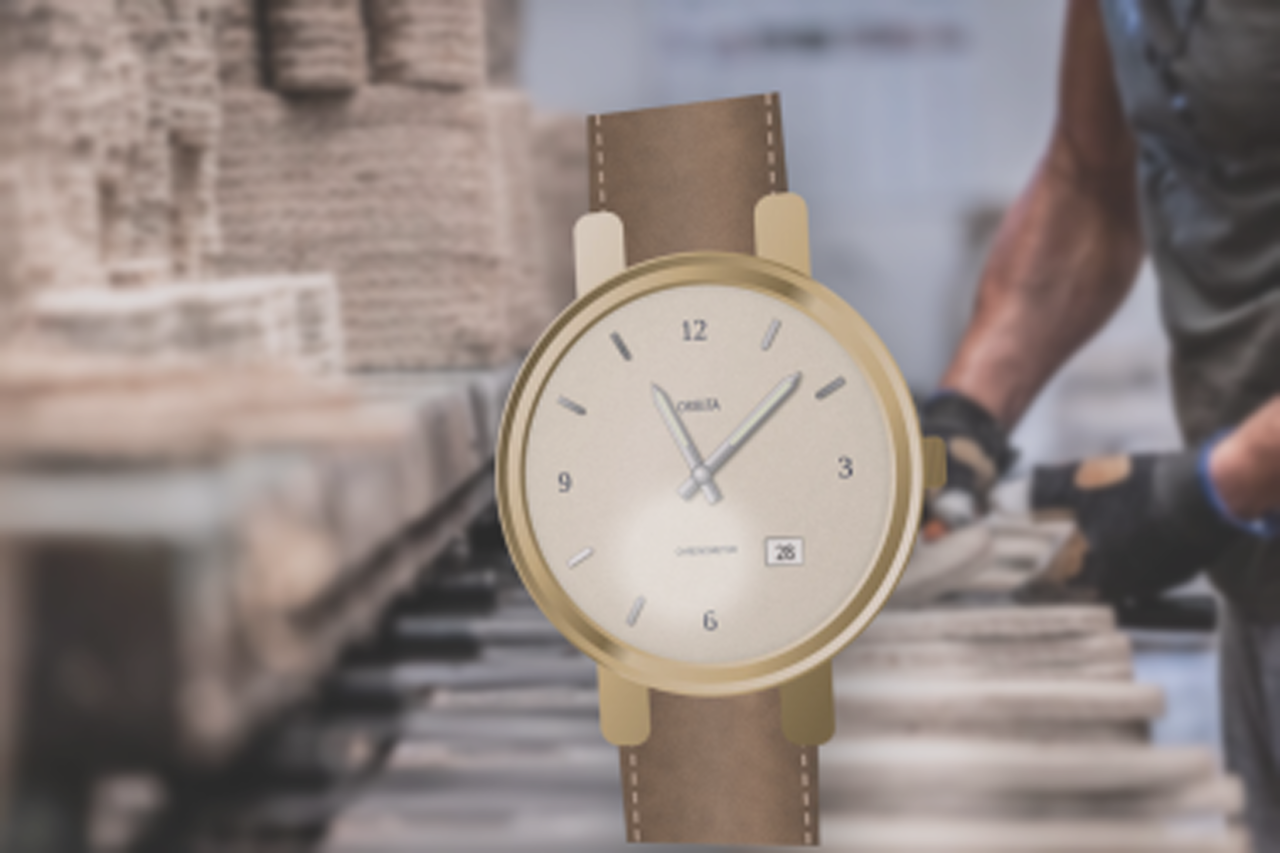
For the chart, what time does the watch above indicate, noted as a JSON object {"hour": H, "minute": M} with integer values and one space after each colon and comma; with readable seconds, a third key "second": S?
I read {"hour": 11, "minute": 8}
